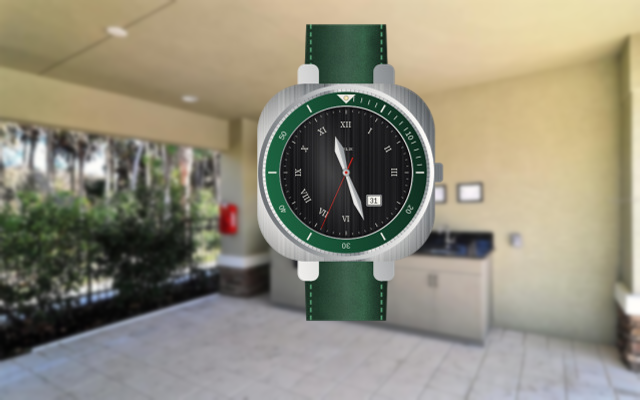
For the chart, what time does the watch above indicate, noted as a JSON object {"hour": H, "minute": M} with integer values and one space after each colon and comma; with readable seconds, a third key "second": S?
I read {"hour": 11, "minute": 26, "second": 34}
